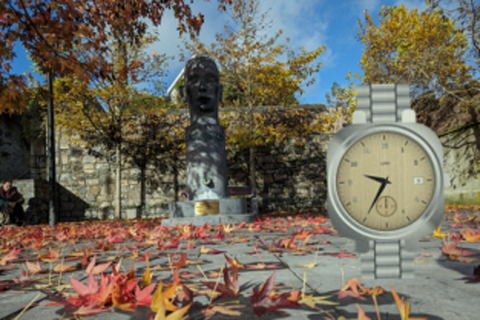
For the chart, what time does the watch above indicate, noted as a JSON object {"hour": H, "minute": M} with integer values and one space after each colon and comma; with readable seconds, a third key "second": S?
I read {"hour": 9, "minute": 35}
